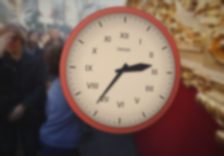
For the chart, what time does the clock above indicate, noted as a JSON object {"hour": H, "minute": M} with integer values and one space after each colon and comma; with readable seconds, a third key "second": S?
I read {"hour": 2, "minute": 36}
